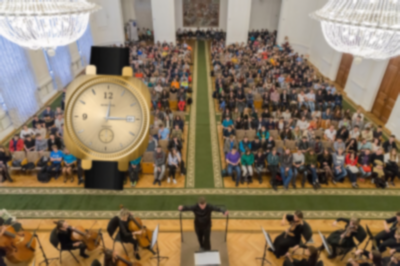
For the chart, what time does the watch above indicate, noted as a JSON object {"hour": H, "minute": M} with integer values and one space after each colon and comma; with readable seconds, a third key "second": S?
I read {"hour": 12, "minute": 15}
